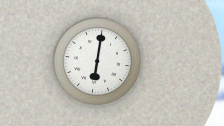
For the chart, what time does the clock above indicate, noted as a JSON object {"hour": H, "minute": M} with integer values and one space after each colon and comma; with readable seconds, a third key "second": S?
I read {"hour": 6, "minute": 0}
